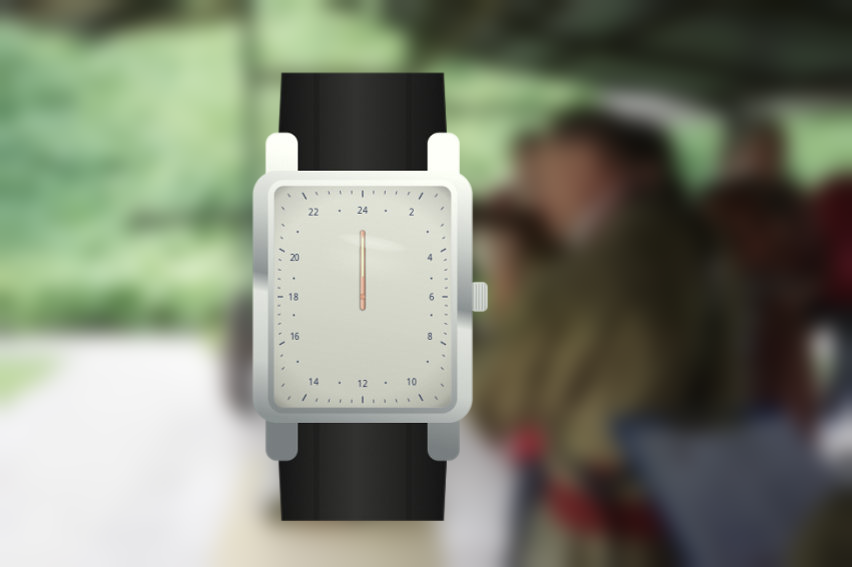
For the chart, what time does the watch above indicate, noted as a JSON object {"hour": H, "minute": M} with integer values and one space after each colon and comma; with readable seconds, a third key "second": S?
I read {"hour": 0, "minute": 0}
